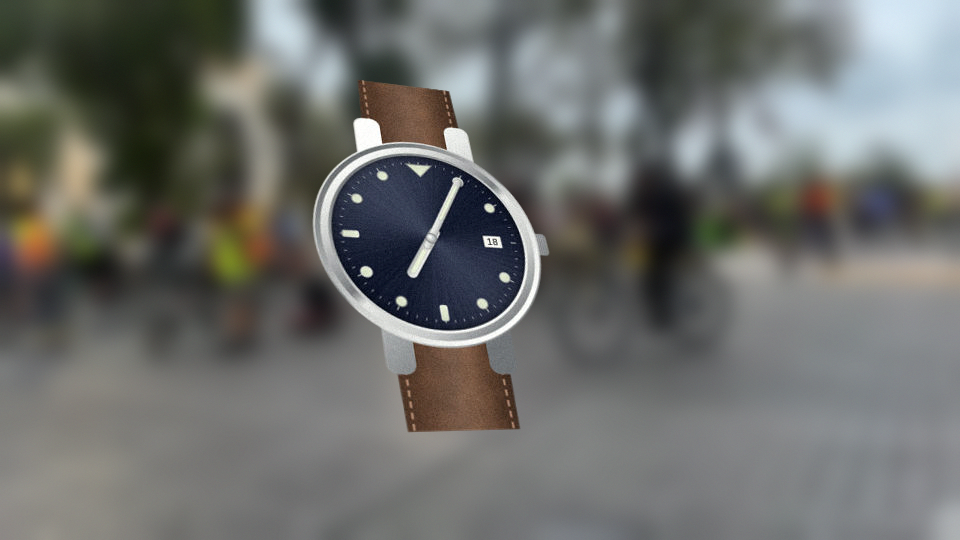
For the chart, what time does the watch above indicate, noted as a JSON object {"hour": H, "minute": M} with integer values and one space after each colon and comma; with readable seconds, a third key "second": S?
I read {"hour": 7, "minute": 5}
